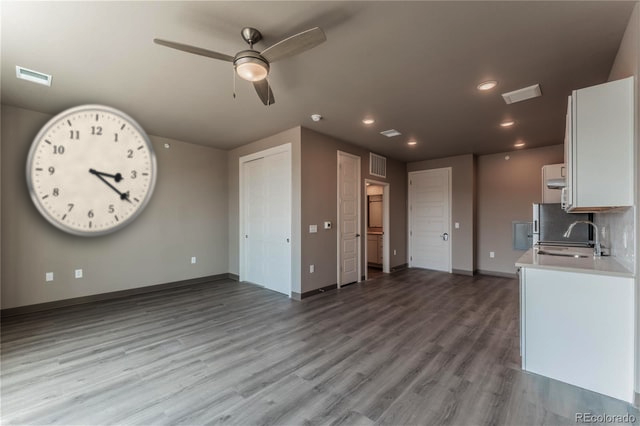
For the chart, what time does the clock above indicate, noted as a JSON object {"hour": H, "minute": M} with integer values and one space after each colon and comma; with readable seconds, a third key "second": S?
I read {"hour": 3, "minute": 21}
